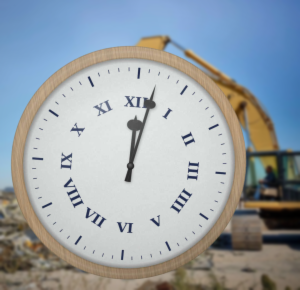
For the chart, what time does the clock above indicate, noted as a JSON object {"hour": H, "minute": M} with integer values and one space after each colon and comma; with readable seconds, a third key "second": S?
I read {"hour": 12, "minute": 2}
